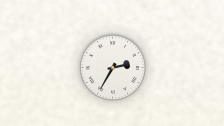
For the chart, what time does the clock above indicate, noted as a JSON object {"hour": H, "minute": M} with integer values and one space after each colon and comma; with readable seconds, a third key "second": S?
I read {"hour": 2, "minute": 35}
